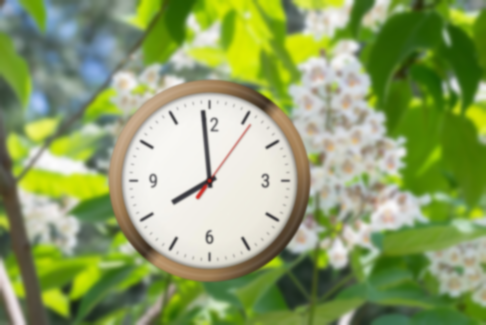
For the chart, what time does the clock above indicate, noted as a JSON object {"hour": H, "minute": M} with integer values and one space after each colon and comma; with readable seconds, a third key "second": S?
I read {"hour": 7, "minute": 59, "second": 6}
